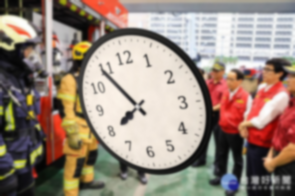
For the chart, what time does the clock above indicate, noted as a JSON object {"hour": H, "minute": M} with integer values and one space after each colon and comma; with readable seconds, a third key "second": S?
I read {"hour": 7, "minute": 54}
